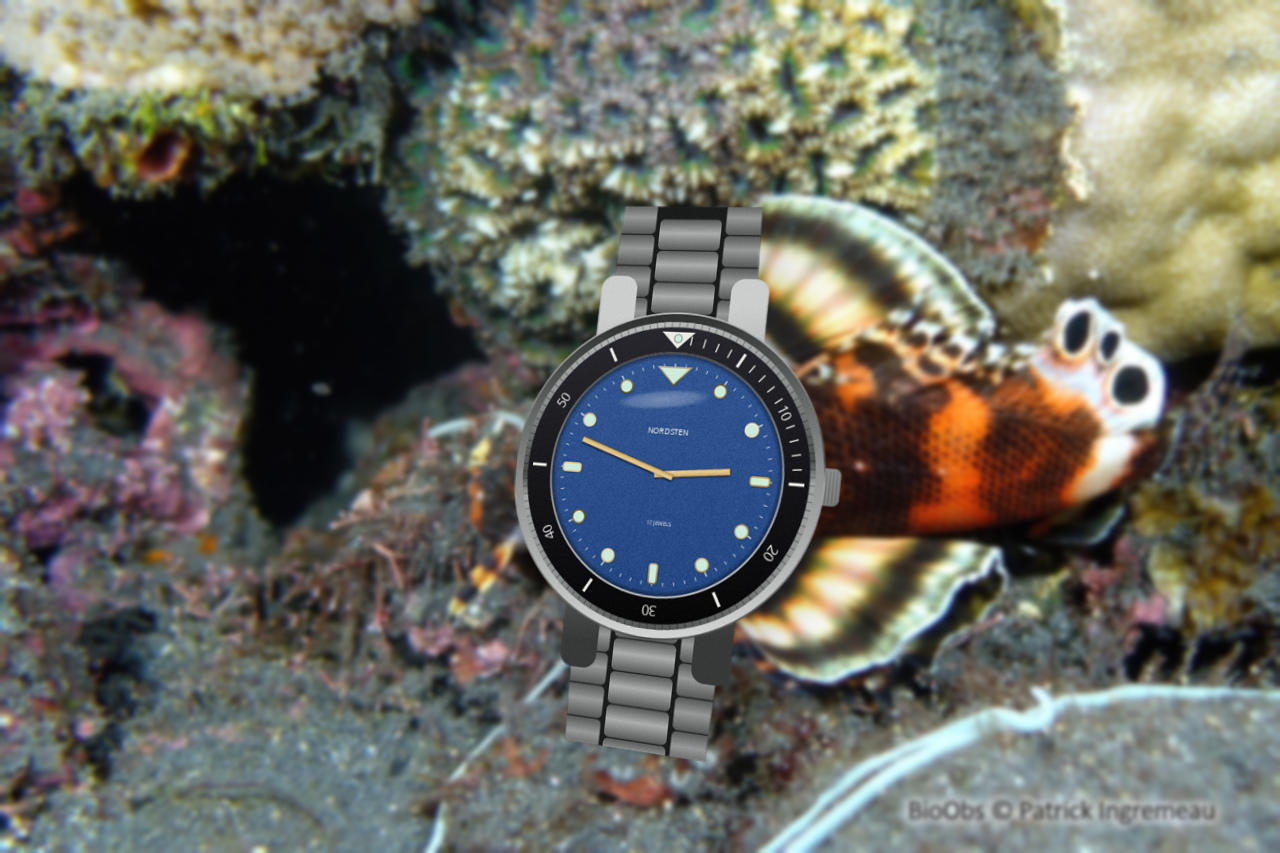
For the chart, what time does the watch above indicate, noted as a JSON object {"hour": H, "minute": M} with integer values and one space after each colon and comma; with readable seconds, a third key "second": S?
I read {"hour": 2, "minute": 48}
